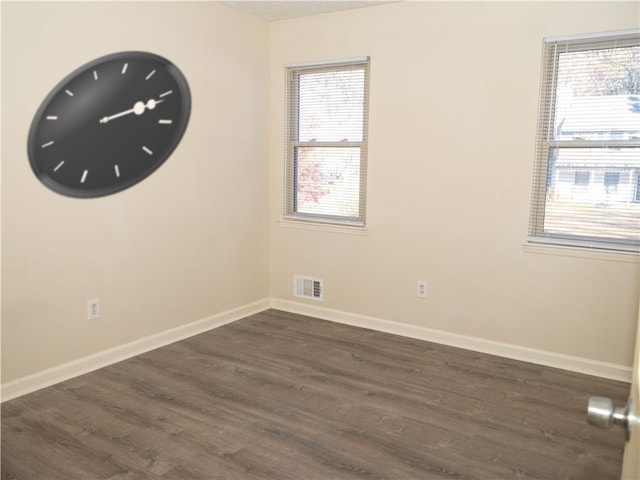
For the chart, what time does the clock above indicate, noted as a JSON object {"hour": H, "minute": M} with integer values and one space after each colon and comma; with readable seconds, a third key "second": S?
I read {"hour": 2, "minute": 11}
